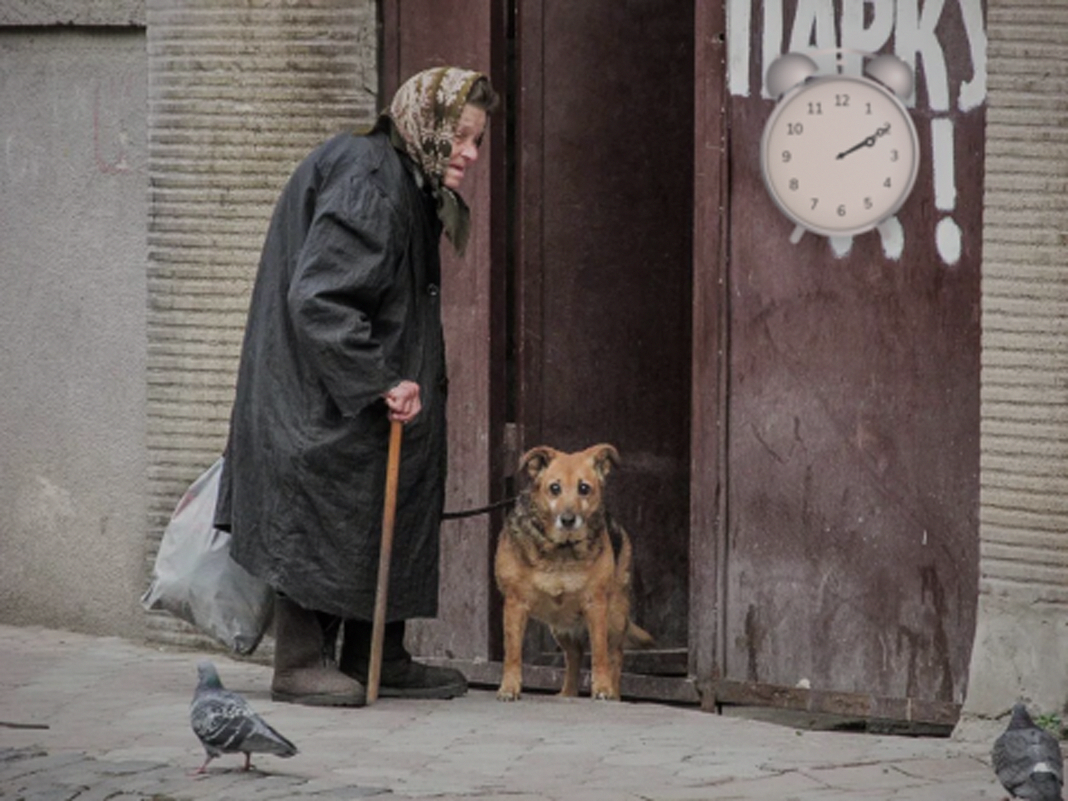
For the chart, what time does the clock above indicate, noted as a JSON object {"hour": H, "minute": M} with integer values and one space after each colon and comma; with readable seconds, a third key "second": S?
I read {"hour": 2, "minute": 10}
